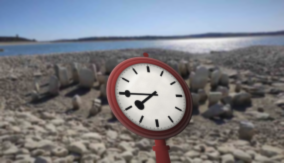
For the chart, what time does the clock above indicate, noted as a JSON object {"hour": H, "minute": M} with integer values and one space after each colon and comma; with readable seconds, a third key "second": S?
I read {"hour": 7, "minute": 45}
